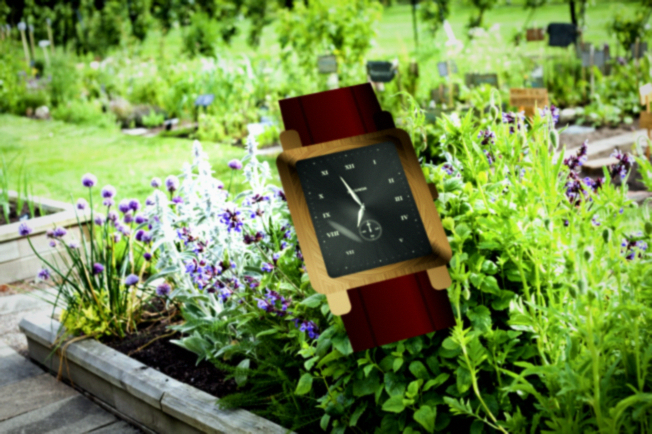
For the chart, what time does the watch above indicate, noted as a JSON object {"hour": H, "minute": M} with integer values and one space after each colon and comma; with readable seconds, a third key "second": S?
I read {"hour": 6, "minute": 57}
